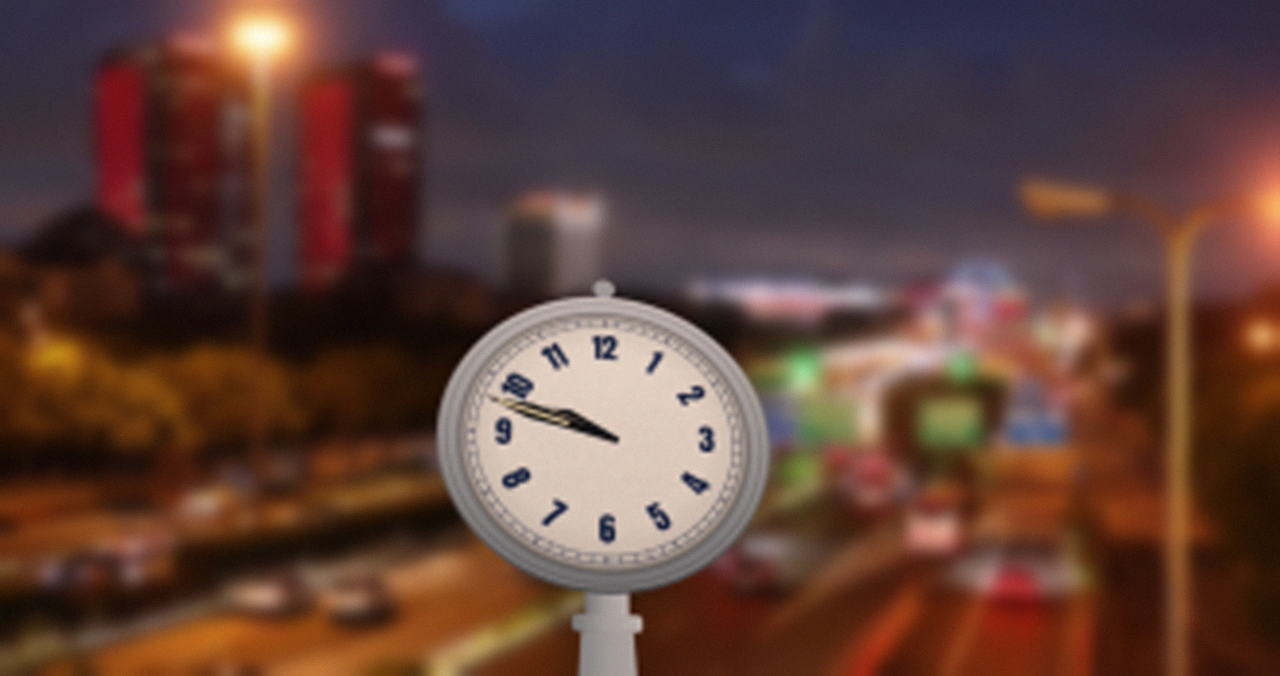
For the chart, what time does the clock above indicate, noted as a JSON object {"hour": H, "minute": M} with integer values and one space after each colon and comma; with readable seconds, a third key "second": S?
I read {"hour": 9, "minute": 48}
